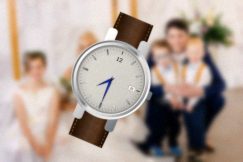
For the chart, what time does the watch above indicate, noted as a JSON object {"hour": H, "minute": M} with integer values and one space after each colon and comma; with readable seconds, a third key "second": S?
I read {"hour": 7, "minute": 30}
